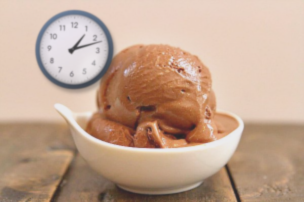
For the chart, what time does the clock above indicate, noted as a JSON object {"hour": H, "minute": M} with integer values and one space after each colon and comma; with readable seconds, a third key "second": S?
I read {"hour": 1, "minute": 12}
